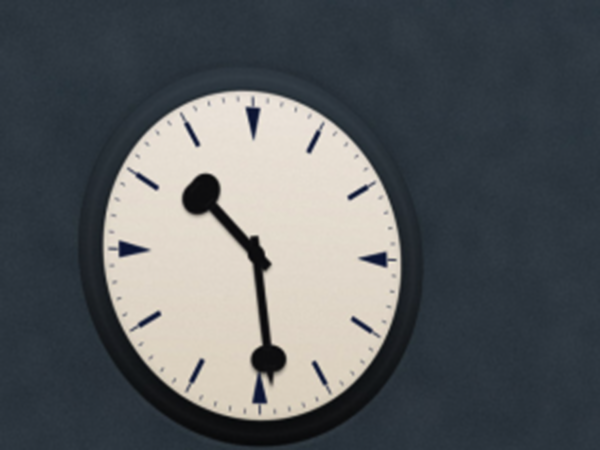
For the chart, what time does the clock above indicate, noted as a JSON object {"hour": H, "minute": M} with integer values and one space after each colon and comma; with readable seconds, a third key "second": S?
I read {"hour": 10, "minute": 29}
